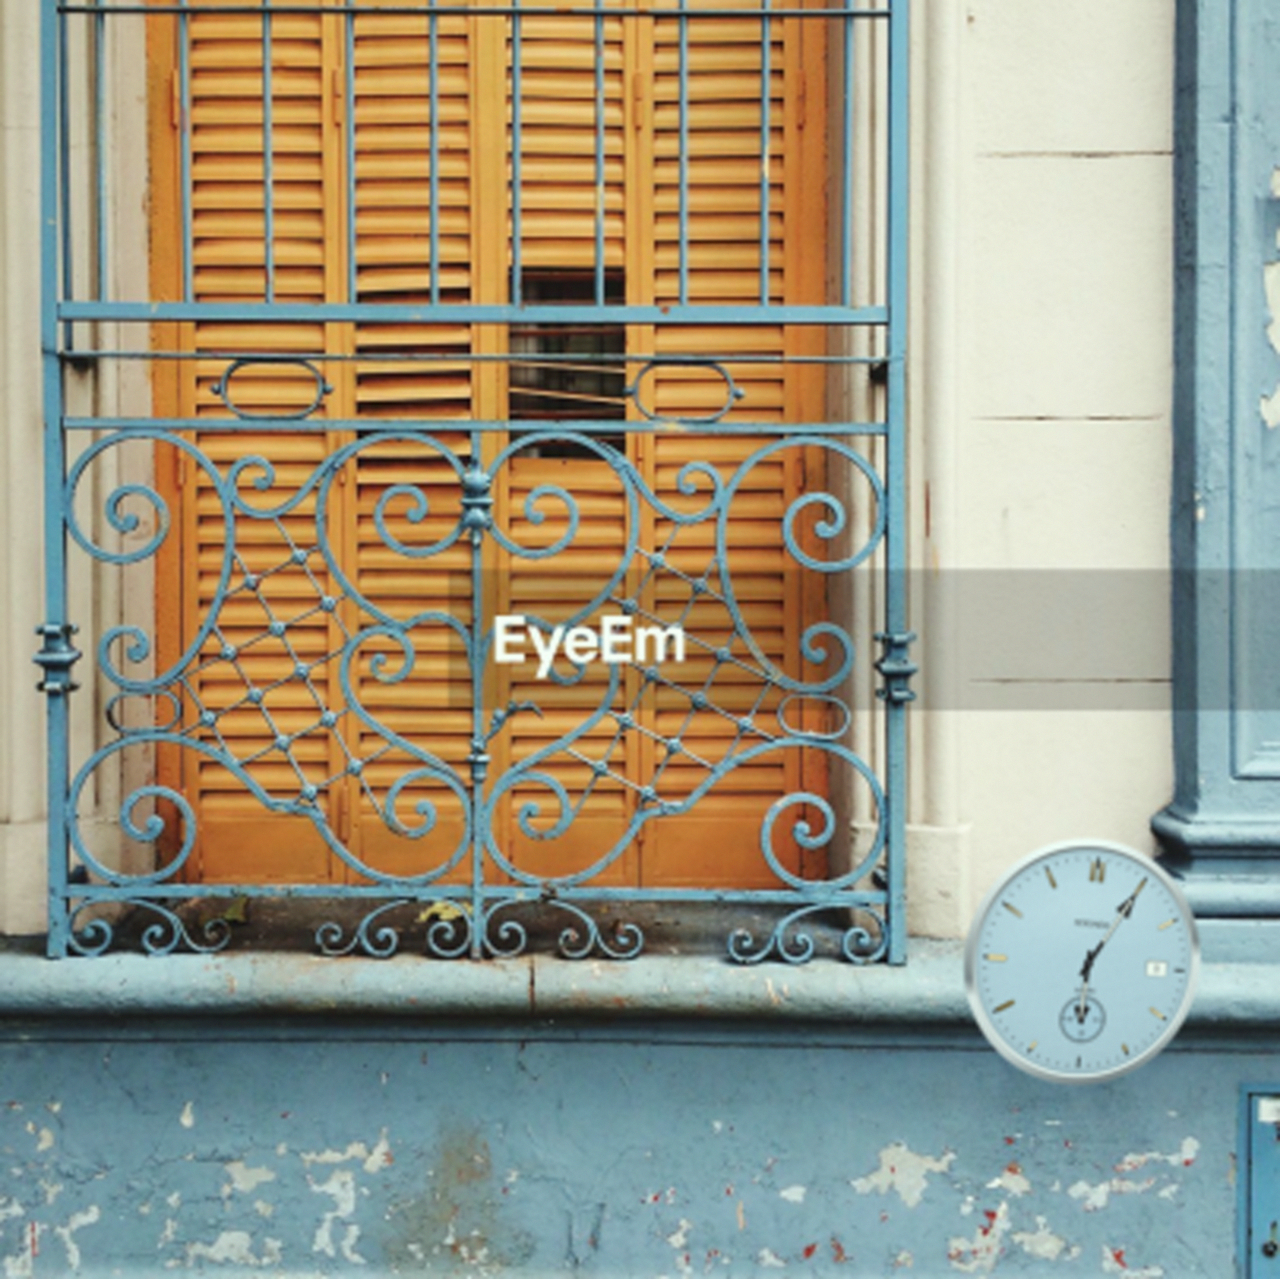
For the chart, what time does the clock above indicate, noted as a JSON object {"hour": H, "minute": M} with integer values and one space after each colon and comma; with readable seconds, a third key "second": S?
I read {"hour": 6, "minute": 5}
